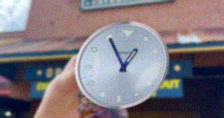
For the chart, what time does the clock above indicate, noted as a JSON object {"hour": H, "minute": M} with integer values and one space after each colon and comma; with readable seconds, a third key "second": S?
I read {"hour": 12, "minute": 55}
